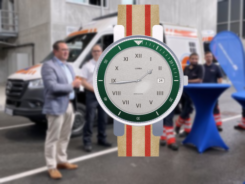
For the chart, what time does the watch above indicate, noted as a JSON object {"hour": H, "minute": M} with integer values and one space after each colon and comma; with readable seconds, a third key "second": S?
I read {"hour": 1, "minute": 44}
